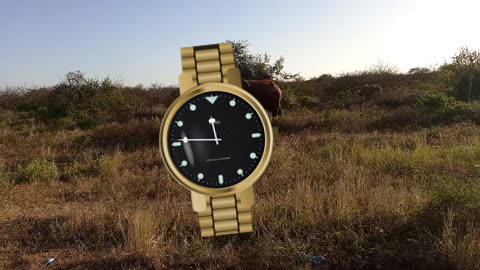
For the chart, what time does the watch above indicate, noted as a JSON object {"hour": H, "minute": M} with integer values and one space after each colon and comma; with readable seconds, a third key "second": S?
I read {"hour": 11, "minute": 46}
